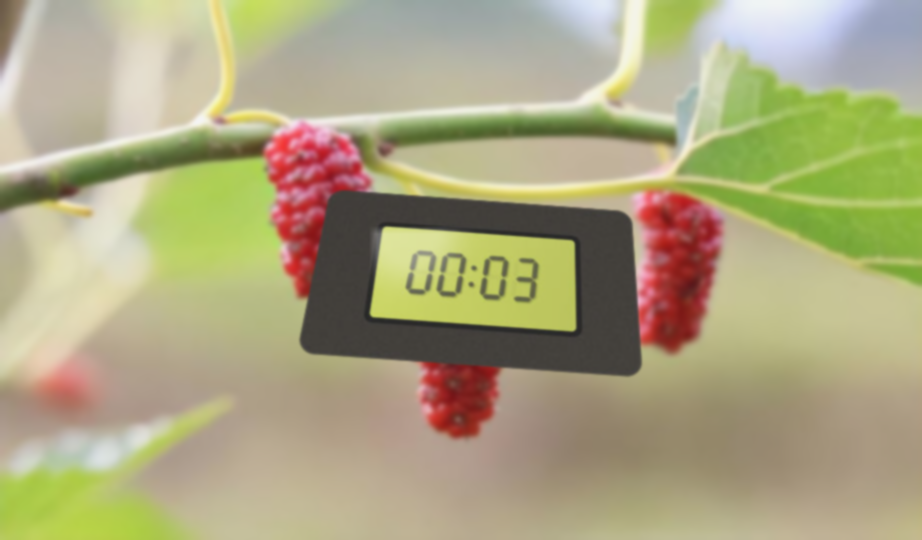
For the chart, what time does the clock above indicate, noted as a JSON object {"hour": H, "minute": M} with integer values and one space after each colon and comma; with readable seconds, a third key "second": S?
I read {"hour": 0, "minute": 3}
